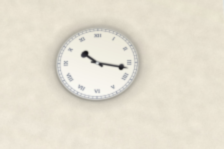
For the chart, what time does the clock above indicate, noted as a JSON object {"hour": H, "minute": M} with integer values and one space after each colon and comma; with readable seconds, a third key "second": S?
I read {"hour": 10, "minute": 17}
